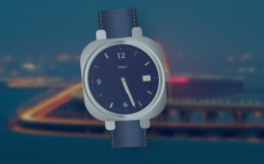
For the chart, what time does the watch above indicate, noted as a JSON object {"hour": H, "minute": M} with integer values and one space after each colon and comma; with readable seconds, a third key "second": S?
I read {"hour": 5, "minute": 27}
